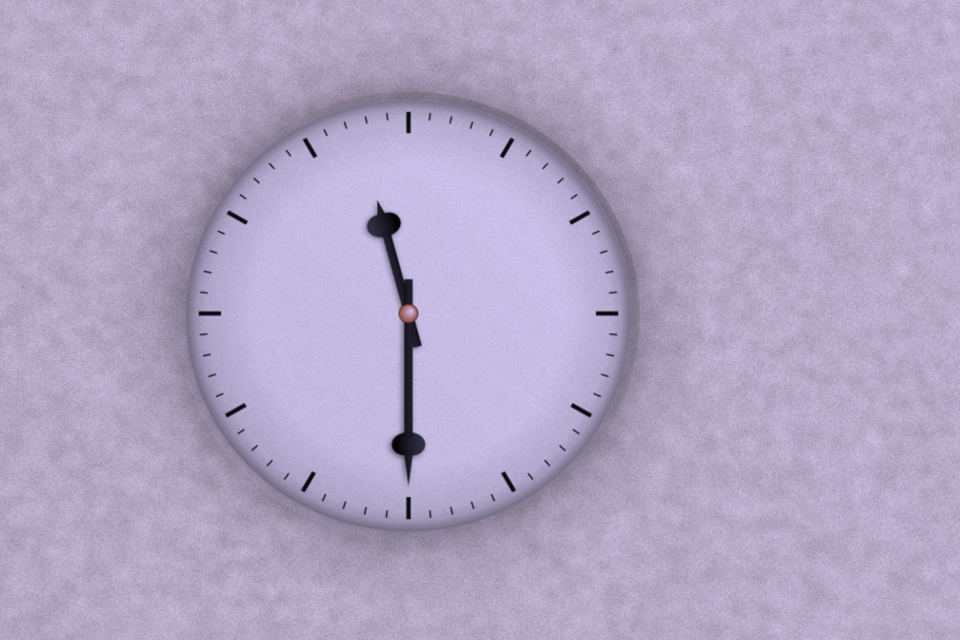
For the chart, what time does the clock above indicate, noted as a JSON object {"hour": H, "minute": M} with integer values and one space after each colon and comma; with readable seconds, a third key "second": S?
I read {"hour": 11, "minute": 30}
